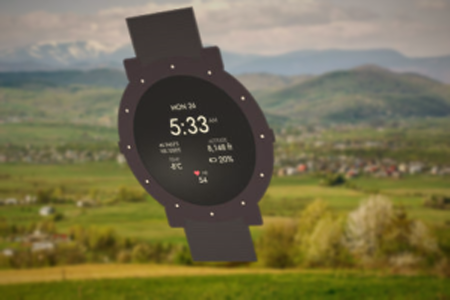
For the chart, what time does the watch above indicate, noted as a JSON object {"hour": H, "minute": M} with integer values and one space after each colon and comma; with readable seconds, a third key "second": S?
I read {"hour": 5, "minute": 33}
